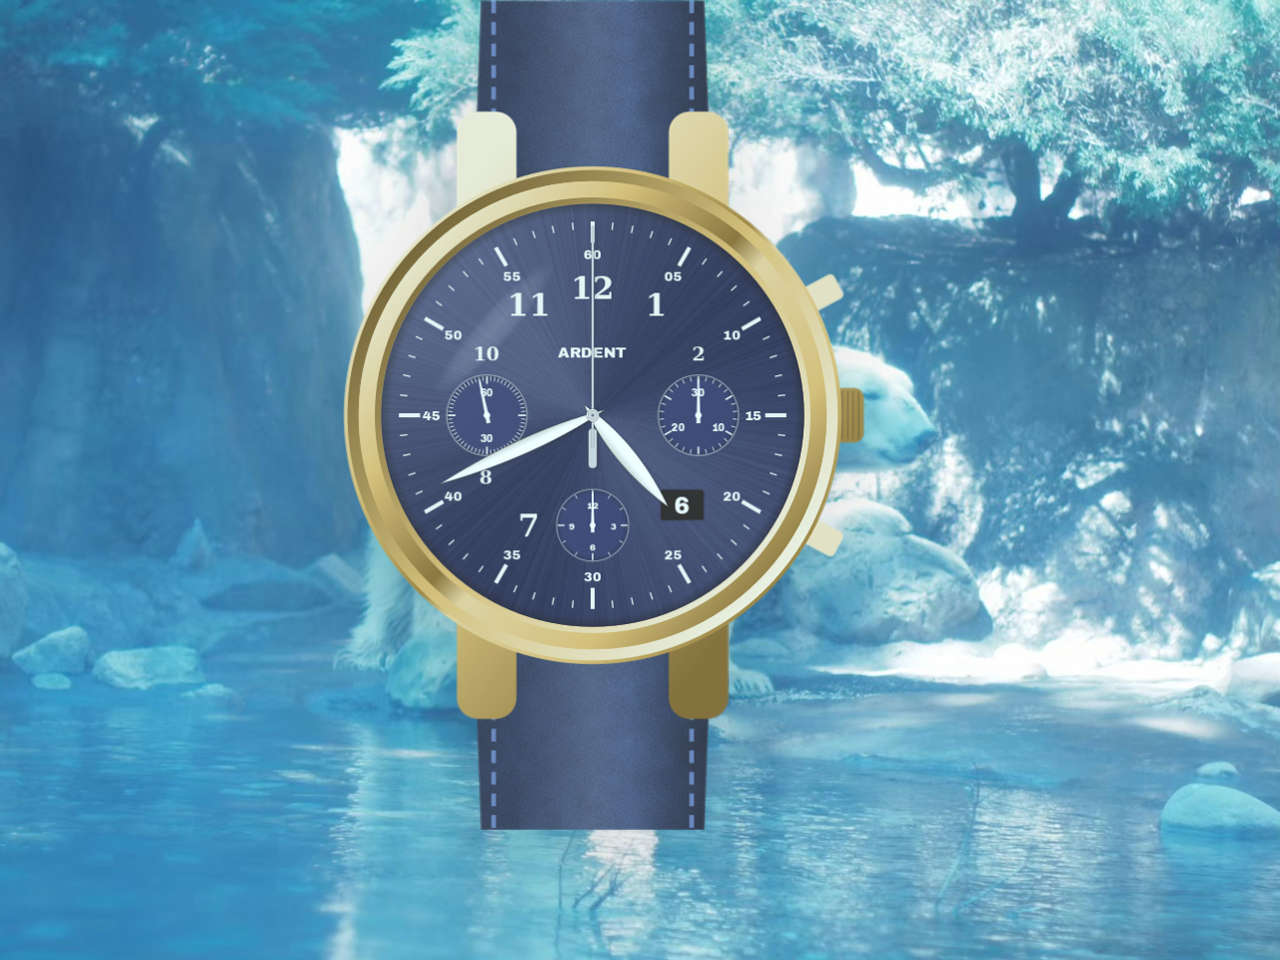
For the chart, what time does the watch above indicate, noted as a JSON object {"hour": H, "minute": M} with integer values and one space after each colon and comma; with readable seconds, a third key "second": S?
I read {"hour": 4, "minute": 40, "second": 58}
